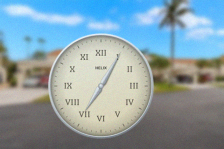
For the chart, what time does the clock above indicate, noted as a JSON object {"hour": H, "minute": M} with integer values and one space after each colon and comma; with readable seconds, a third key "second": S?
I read {"hour": 7, "minute": 5}
